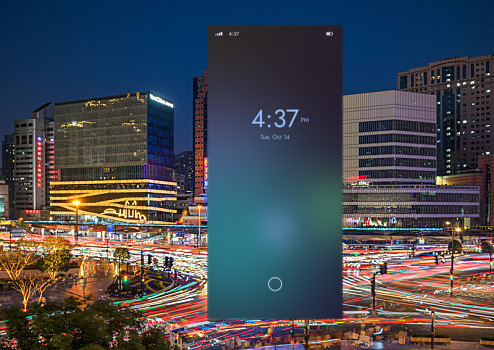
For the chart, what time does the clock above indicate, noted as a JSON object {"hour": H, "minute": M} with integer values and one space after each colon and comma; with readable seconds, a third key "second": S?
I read {"hour": 4, "minute": 37}
